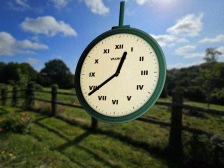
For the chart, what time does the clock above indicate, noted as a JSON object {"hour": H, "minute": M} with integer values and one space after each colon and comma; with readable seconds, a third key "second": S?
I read {"hour": 12, "minute": 39}
